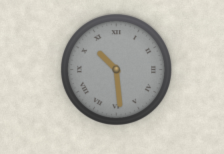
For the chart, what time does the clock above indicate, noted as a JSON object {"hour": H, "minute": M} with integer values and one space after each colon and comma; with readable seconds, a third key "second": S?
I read {"hour": 10, "minute": 29}
